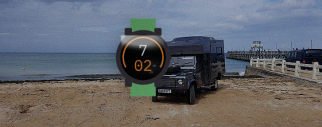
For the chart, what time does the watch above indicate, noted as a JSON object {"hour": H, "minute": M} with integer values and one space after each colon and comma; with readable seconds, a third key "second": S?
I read {"hour": 7, "minute": 2}
